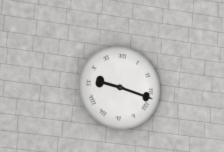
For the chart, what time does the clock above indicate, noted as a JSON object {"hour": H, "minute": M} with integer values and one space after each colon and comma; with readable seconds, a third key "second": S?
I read {"hour": 9, "minute": 17}
